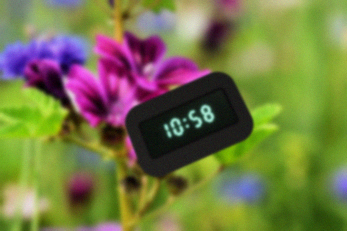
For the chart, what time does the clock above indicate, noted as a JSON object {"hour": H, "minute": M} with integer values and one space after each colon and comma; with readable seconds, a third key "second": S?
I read {"hour": 10, "minute": 58}
